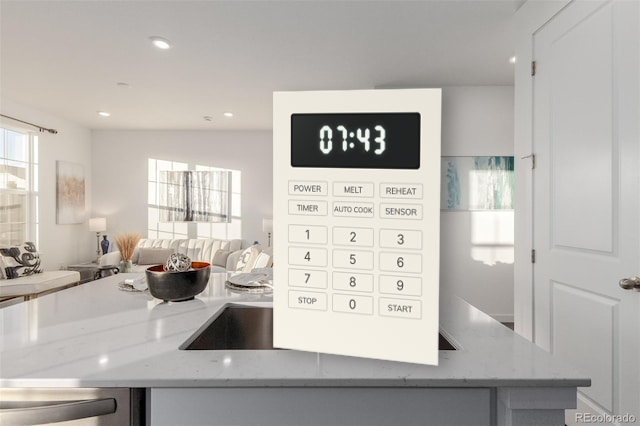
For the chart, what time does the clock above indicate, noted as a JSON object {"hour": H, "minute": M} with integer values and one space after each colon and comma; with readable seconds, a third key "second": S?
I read {"hour": 7, "minute": 43}
